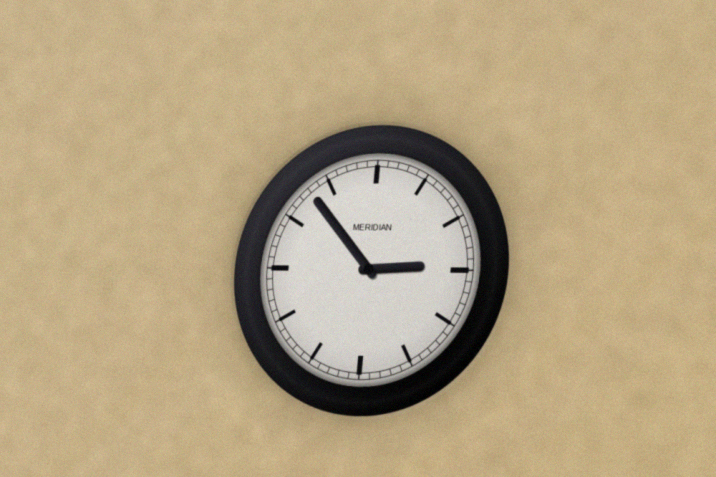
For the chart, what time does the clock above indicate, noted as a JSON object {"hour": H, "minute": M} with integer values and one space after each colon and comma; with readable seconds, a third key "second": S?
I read {"hour": 2, "minute": 53}
